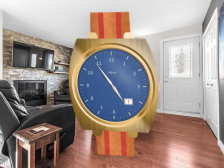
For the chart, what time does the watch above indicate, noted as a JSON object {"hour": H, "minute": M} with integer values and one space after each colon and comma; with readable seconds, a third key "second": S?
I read {"hour": 4, "minute": 54}
